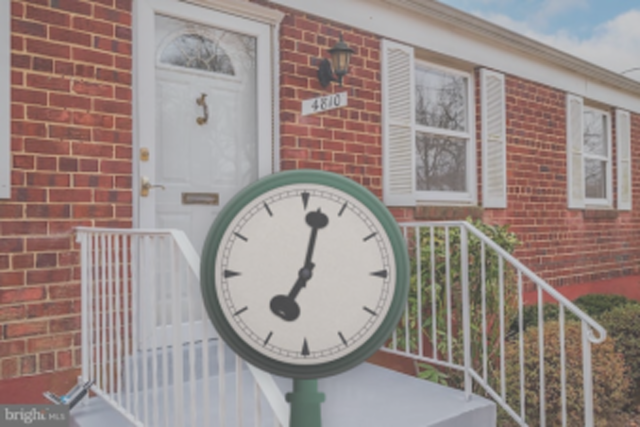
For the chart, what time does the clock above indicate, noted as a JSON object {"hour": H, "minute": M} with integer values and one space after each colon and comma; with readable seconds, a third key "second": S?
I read {"hour": 7, "minute": 2}
